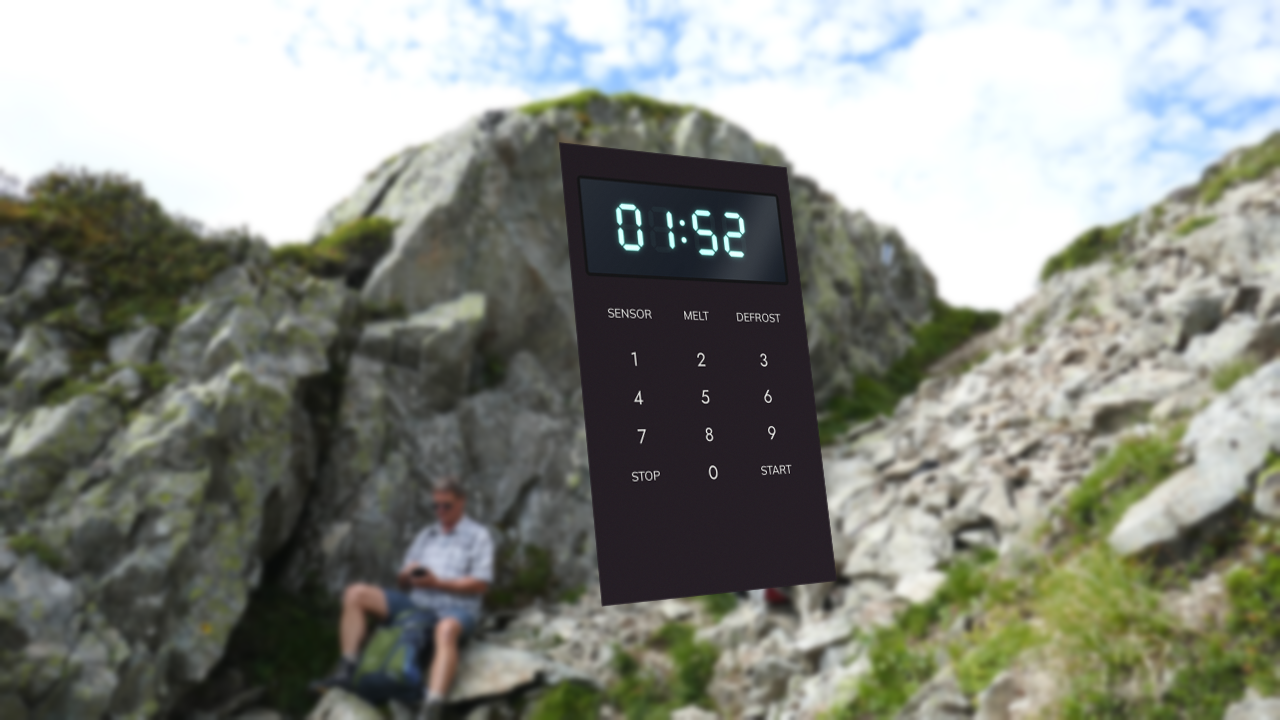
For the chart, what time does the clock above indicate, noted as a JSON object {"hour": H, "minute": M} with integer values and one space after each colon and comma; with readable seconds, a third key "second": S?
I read {"hour": 1, "minute": 52}
